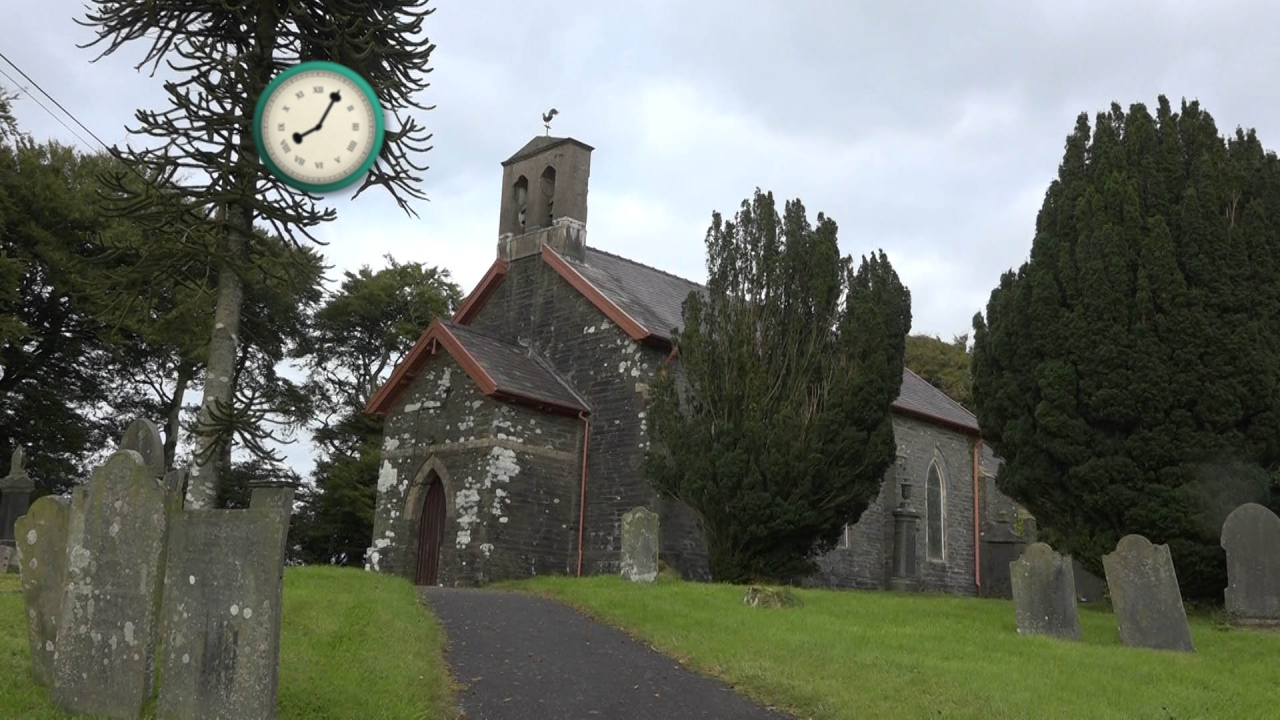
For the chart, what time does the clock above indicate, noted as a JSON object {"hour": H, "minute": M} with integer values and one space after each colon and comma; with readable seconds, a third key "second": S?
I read {"hour": 8, "minute": 5}
